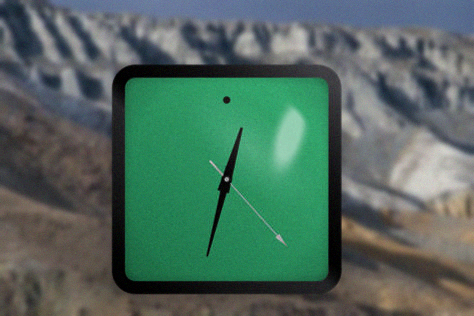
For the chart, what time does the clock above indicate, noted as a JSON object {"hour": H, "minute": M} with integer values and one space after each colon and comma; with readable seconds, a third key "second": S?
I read {"hour": 12, "minute": 32, "second": 23}
